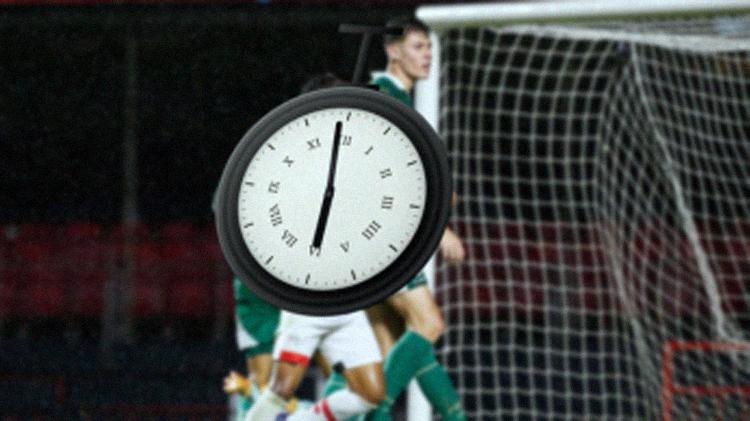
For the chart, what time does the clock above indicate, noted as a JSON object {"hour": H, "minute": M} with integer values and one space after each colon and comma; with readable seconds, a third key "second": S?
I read {"hour": 5, "minute": 59}
